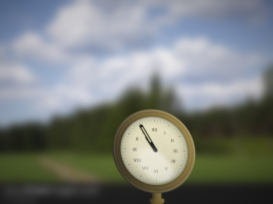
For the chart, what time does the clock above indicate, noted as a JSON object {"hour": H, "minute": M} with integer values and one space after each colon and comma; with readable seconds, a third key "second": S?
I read {"hour": 10, "minute": 55}
